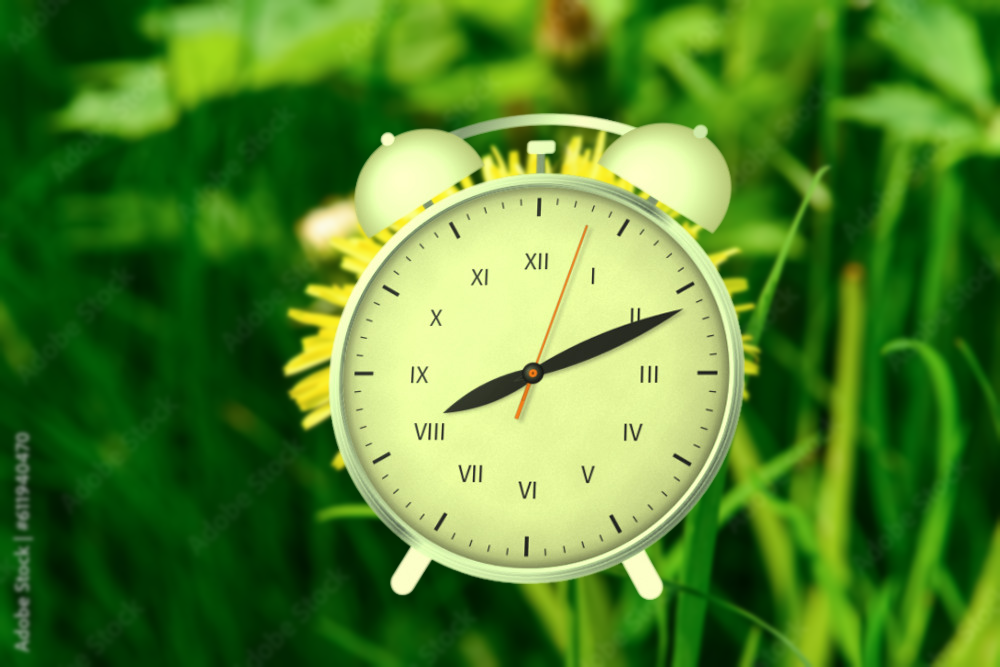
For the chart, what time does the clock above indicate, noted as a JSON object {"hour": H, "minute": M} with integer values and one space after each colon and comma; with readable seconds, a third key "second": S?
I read {"hour": 8, "minute": 11, "second": 3}
